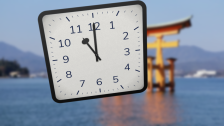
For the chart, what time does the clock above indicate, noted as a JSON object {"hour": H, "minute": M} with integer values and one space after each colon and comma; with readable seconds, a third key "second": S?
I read {"hour": 11, "minute": 0}
